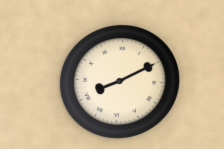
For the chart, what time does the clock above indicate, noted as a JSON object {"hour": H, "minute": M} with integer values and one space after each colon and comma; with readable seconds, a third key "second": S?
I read {"hour": 8, "minute": 10}
